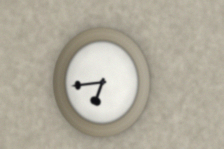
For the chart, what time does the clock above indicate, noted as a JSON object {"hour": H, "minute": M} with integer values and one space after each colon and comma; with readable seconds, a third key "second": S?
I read {"hour": 6, "minute": 44}
